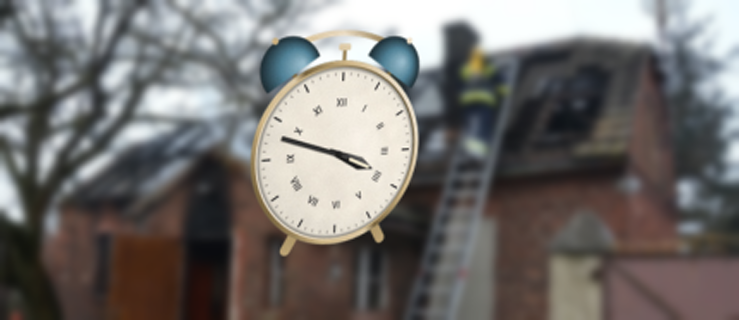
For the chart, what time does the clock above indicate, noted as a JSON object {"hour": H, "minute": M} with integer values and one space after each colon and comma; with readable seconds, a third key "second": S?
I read {"hour": 3, "minute": 48}
